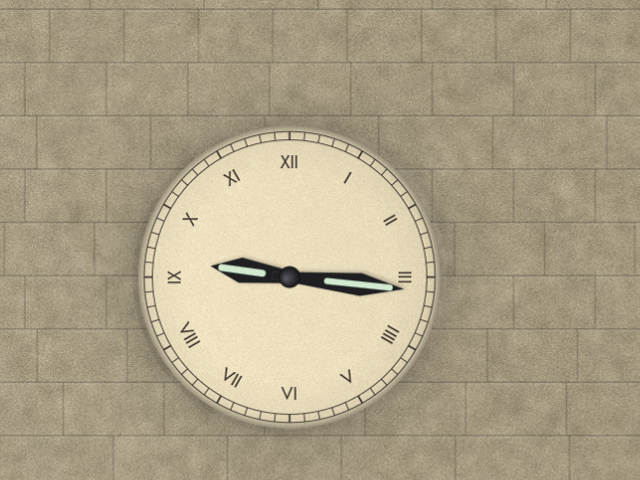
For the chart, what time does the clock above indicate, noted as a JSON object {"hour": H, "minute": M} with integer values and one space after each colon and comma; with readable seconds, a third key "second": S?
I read {"hour": 9, "minute": 16}
